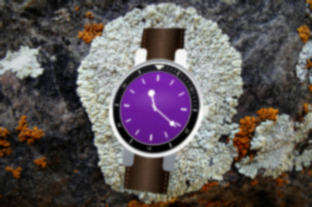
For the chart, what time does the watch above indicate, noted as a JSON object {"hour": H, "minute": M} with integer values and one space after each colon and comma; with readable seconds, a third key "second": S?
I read {"hour": 11, "minute": 21}
